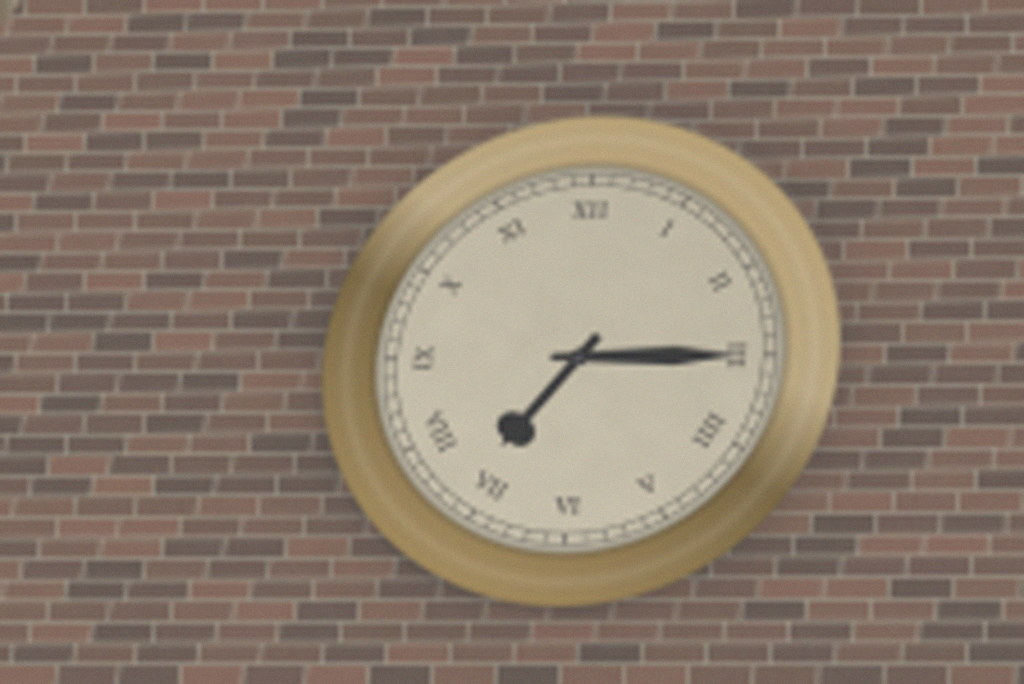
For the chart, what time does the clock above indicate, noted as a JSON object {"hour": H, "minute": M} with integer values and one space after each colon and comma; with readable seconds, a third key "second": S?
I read {"hour": 7, "minute": 15}
